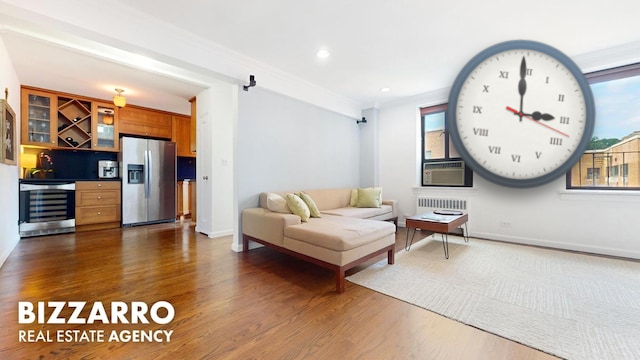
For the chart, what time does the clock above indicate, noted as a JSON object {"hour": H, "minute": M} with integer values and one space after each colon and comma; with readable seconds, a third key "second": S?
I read {"hour": 2, "minute": 59, "second": 18}
